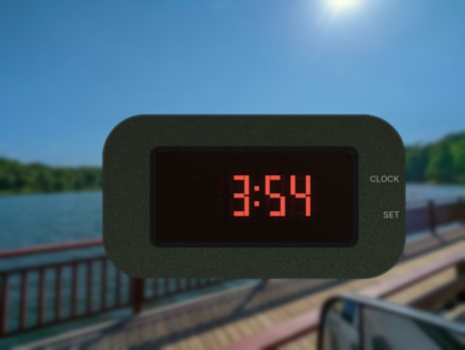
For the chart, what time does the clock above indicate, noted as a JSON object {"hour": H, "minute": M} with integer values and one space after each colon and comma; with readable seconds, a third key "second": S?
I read {"hour": 3, "minute": 54}
